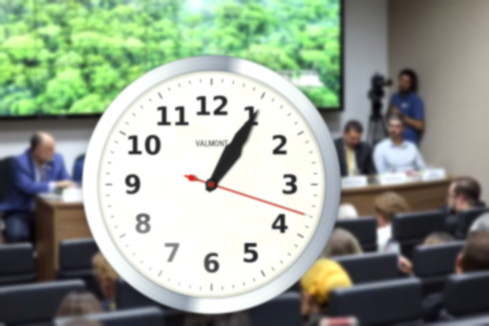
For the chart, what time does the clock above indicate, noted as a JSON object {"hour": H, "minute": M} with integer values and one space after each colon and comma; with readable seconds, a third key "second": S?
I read {"hour": 1, "minute": 5, "second": 18}
